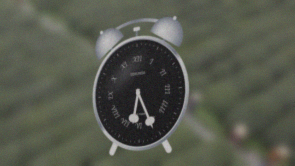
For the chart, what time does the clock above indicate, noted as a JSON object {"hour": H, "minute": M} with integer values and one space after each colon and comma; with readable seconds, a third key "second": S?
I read {"hour": 6, "minute": 26}
